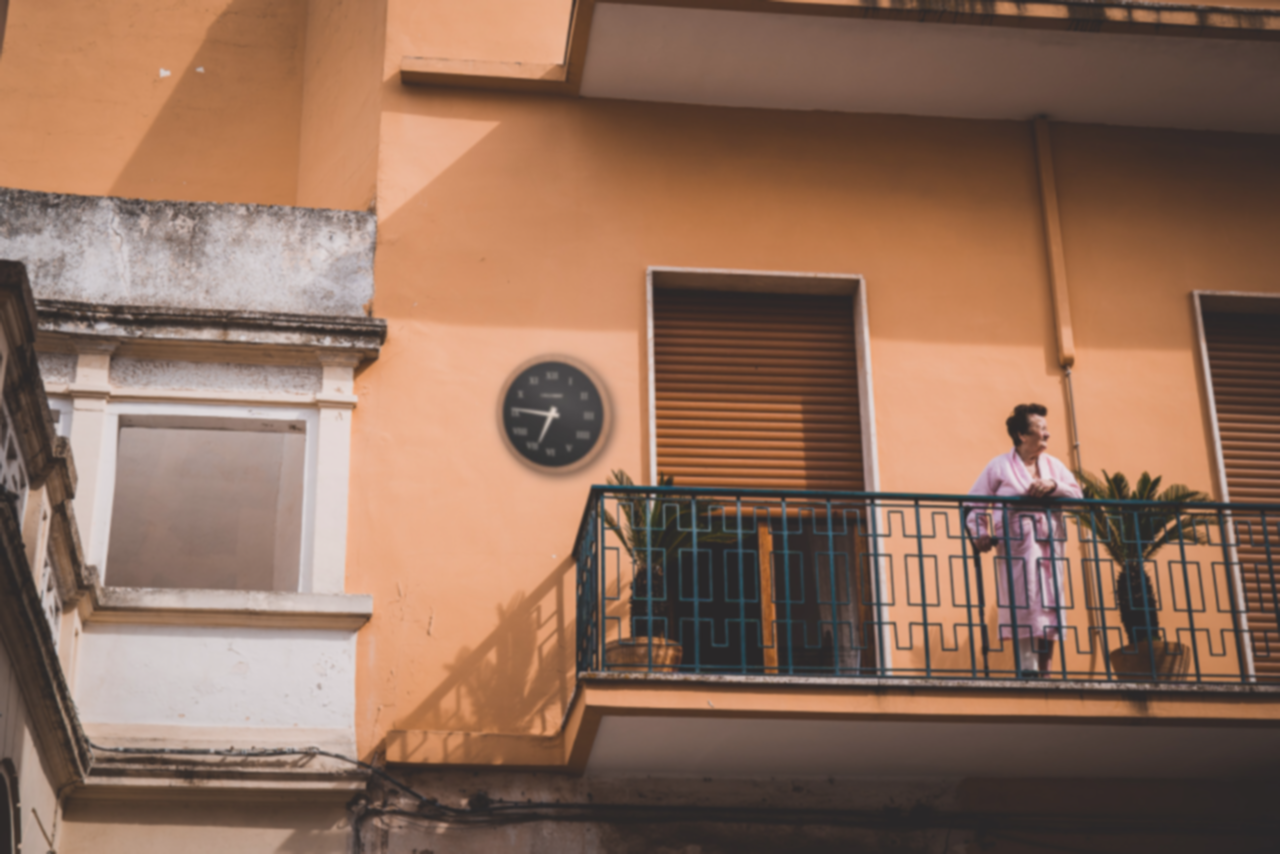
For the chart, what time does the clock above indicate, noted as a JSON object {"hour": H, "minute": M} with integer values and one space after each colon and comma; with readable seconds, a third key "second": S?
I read {"hour": 6, "minute": 46}
